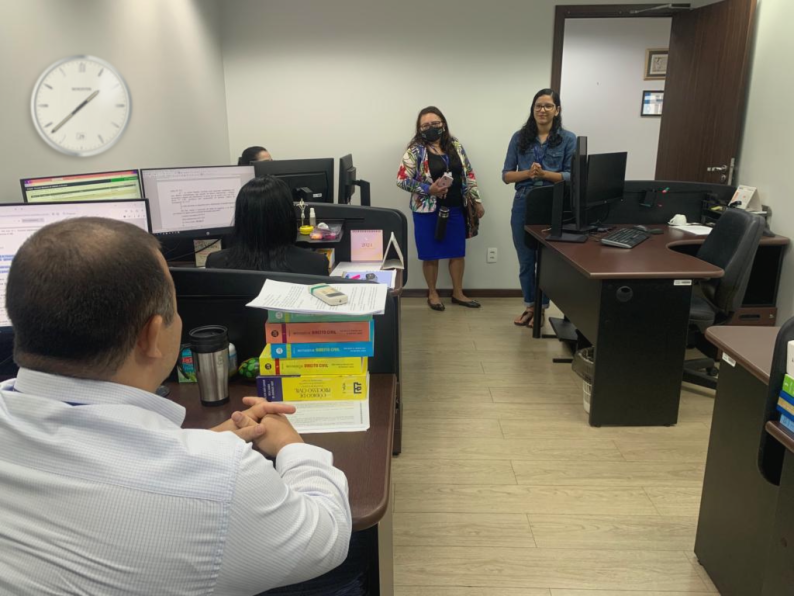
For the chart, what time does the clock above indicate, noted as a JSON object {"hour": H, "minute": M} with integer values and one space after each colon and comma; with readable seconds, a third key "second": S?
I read {"hour": 1, "minute": 38}
